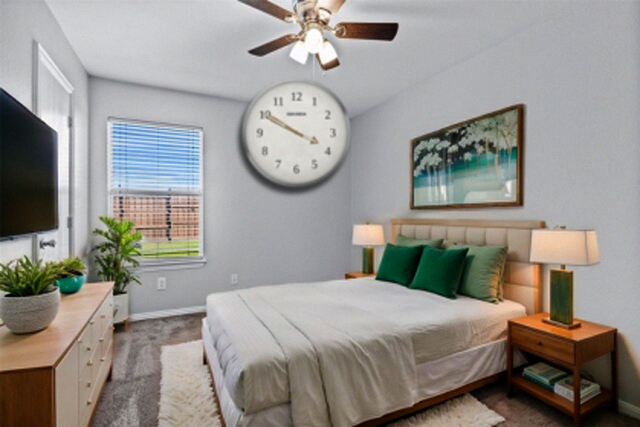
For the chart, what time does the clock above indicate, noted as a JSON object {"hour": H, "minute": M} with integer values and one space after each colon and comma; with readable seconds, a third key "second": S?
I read {"hour": 3, "minute": 50}
